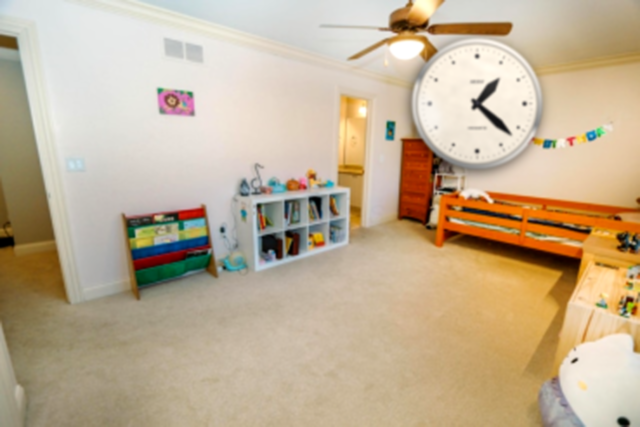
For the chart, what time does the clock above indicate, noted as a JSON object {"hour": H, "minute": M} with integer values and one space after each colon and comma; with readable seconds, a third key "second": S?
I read {"hour": 1, "minute": 22}
